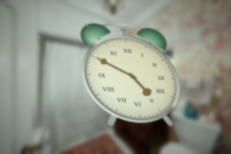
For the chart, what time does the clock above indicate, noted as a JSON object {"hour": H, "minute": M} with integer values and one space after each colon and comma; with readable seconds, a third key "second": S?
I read {"hour": 4, "minute": 50}
